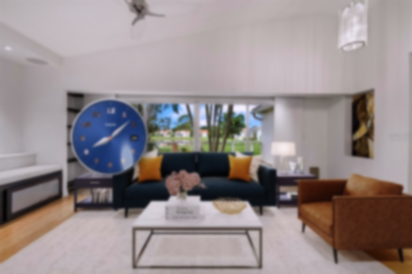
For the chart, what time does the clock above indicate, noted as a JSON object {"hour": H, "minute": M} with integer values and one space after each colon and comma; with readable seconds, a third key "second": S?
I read {"hour": 8, "minute": 8}
